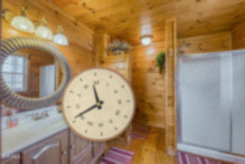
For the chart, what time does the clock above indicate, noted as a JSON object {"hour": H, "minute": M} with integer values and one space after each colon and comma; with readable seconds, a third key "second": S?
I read {"hour": 11, "minute": 41}
